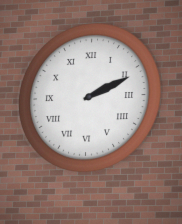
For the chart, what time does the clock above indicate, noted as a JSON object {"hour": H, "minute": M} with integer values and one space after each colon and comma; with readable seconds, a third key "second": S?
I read {"hour": 2, "minute": 11}
